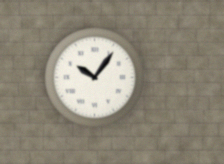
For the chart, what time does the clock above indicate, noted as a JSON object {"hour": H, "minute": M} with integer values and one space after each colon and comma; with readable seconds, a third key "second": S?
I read {"hour": 10, "minute": 6}
